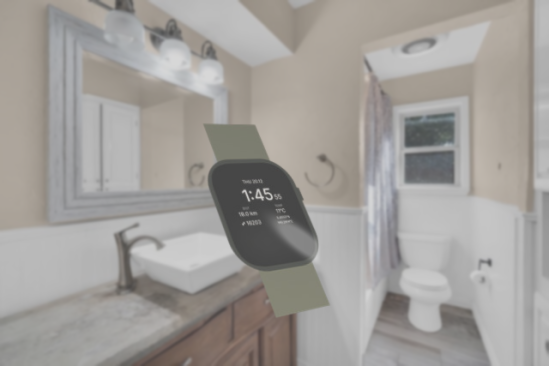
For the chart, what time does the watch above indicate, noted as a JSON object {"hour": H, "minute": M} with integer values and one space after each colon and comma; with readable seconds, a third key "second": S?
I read {"hour": 1, "minute": 45}
